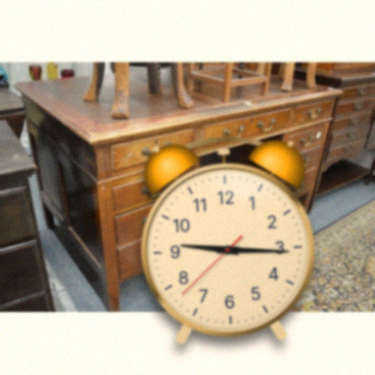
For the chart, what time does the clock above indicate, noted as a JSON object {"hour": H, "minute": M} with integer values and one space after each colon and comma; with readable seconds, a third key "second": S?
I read {"hour": 9, "minute": 15, "second": 38}
